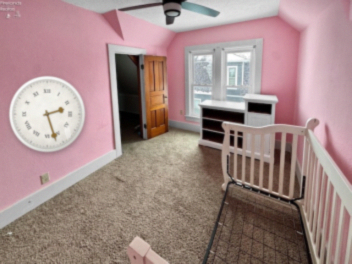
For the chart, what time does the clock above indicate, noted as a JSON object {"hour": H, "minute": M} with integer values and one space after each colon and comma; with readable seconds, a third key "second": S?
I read {"hour": 2, "minute": 27}
